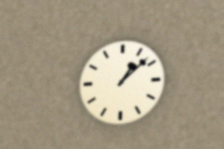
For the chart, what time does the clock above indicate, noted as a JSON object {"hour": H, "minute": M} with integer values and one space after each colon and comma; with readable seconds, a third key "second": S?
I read {"hour": 1, "minute": 8}
